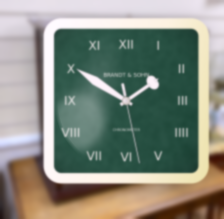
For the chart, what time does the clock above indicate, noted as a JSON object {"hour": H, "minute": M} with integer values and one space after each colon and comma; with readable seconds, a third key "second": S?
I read {"hour": 1, "minute": 50, "second": 28}
